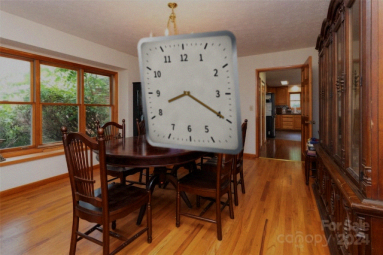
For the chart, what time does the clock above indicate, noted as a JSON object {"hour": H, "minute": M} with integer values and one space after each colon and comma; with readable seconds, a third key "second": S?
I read {"hour": 8, "minute": 20}
